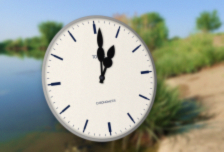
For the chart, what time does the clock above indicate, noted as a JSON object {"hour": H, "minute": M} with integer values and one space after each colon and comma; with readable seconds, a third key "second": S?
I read {"hour": 1, "minute": 1}
